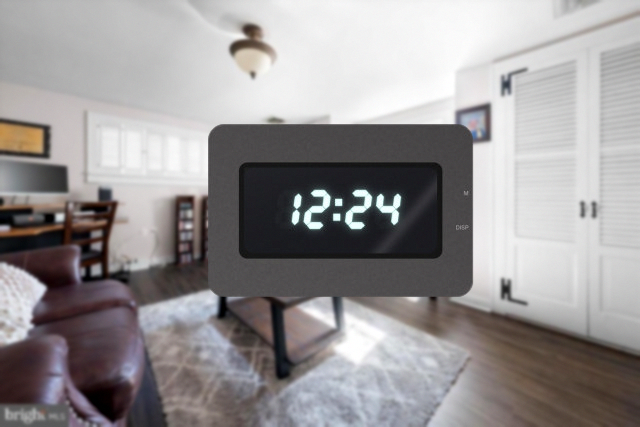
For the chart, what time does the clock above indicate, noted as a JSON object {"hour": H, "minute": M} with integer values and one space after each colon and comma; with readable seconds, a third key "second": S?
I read {"hour": 12, "minute": 24}
